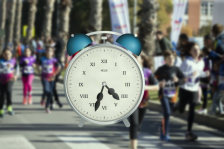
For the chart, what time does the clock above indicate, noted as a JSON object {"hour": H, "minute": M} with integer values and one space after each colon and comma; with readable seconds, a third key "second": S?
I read {"hour": 4, "minute": 33}
